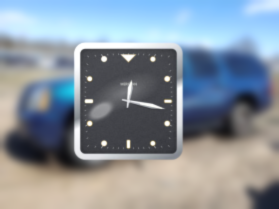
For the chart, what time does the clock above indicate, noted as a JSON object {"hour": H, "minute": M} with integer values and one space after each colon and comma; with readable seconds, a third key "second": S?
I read {"hour": 12, "minute": 17}
